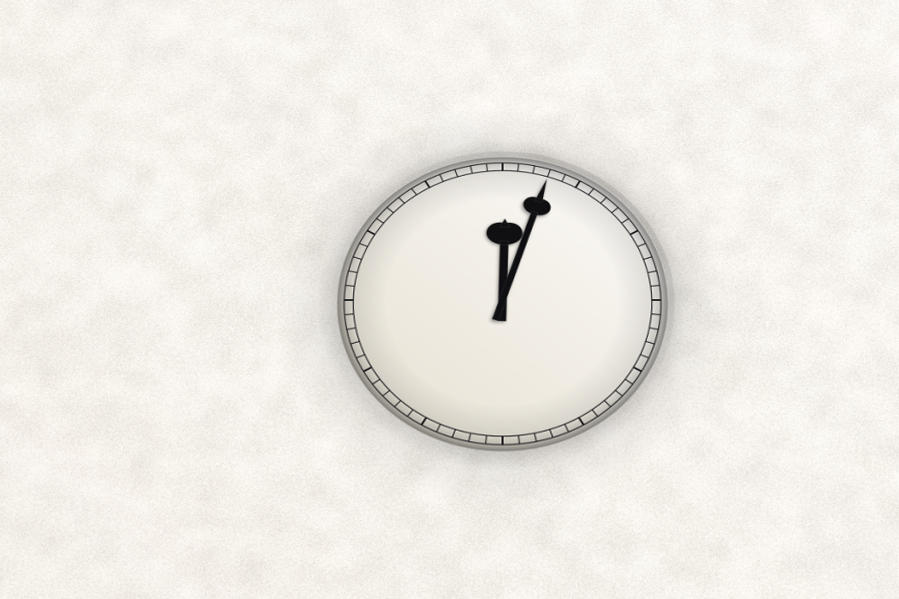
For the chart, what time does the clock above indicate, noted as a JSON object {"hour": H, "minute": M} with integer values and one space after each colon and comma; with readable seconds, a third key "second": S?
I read {"hour": 12, "minute": 3}
